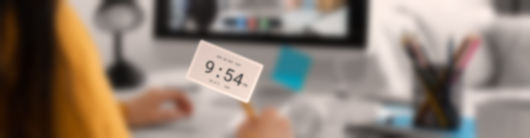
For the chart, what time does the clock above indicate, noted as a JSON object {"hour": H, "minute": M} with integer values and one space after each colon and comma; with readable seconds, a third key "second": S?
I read {"hour": 9, "minute": 54}
